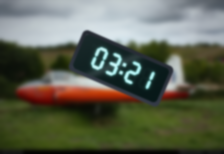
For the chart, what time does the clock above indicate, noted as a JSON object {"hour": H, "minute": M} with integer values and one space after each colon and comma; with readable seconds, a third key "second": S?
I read {"hour": 3, "minute": 21}
